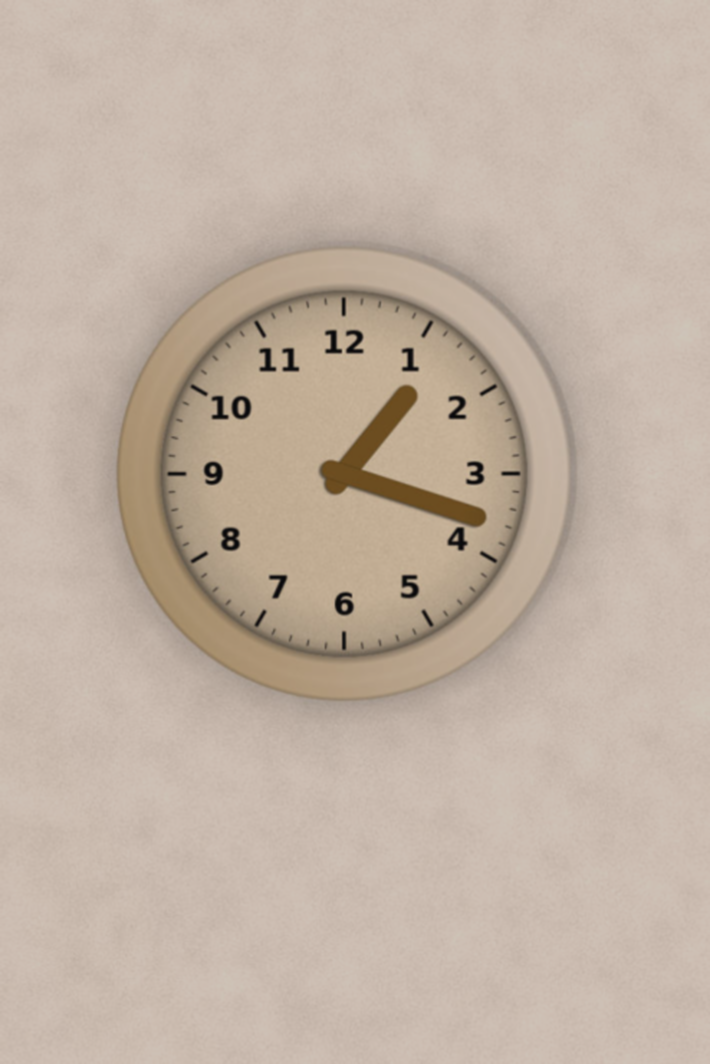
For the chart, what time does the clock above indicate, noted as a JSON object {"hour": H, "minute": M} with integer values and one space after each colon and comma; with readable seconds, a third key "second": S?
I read {"hour": 1, "minute": 18}
